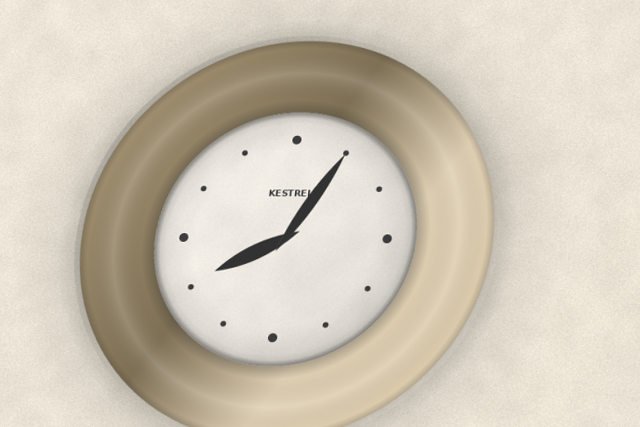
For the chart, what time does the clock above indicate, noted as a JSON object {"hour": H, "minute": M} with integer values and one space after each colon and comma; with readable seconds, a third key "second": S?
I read {"hour": 8, "minute": 5}
